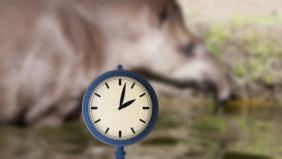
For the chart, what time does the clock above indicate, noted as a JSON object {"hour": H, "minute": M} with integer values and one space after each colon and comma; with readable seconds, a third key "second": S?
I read {"hour": 2, "minute": 2}
